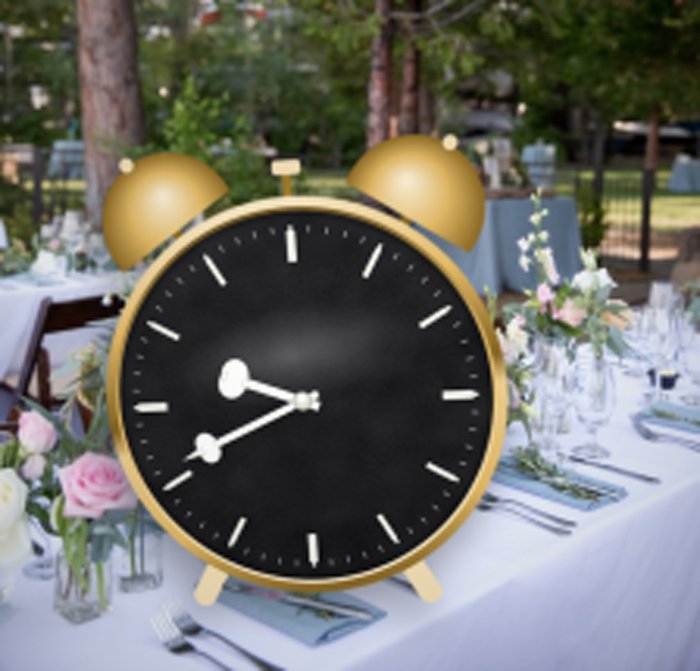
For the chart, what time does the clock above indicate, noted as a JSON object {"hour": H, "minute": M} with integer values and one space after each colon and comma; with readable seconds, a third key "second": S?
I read {"hour": 9, "minute": 41}
